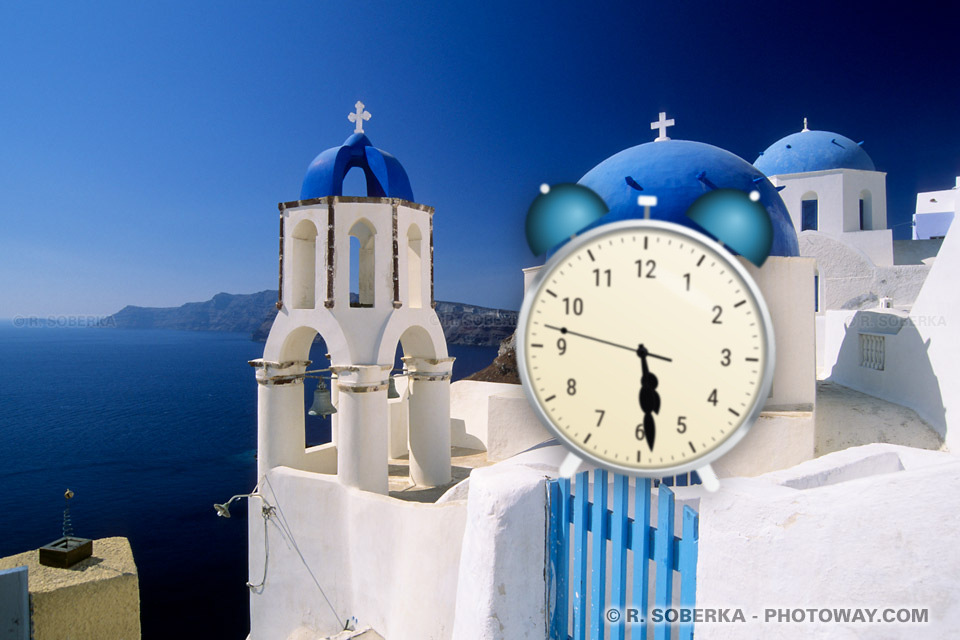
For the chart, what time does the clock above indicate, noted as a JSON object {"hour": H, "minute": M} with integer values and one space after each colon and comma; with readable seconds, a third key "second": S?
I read {"hour": 5, "minute": 28, "second": 47}
